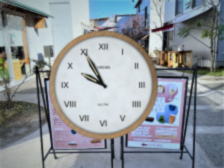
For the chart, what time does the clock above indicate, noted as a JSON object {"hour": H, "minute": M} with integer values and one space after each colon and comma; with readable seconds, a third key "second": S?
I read {"hour": 9, "minute": 55}
